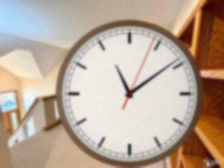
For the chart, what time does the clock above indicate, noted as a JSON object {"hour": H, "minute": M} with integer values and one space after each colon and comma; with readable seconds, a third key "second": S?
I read {"hour": 11, "minute": 9, "second": 4}
